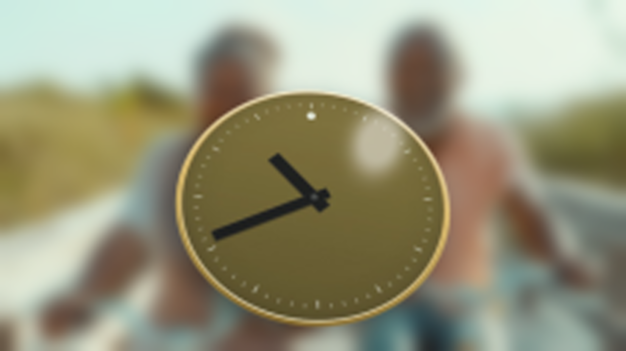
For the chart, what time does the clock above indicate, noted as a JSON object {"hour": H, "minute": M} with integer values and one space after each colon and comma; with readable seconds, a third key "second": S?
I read {"hour": 10, "minute": 41}
